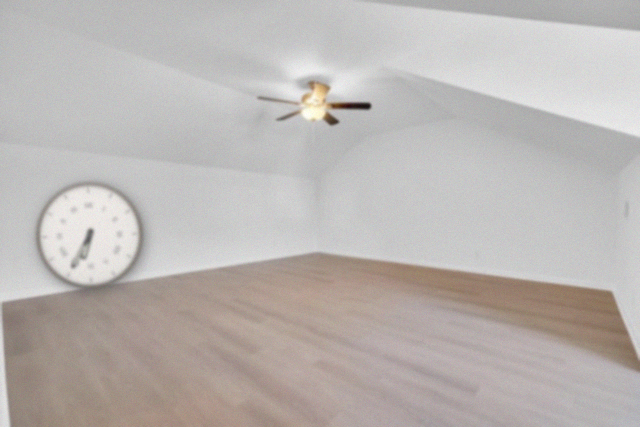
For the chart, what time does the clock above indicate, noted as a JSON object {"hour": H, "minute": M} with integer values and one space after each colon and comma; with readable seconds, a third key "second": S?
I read {"hour": 6, "minute": 35}
